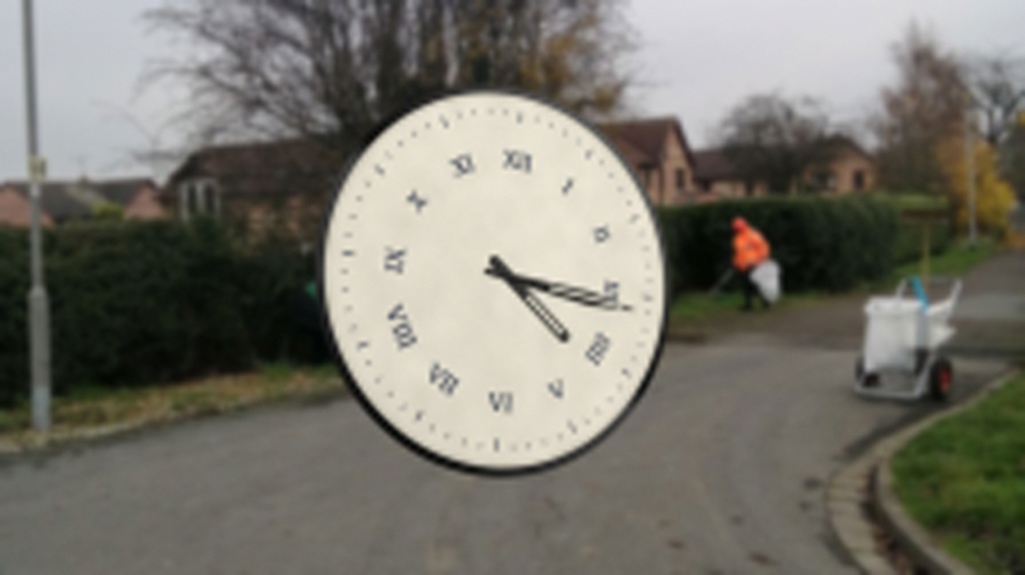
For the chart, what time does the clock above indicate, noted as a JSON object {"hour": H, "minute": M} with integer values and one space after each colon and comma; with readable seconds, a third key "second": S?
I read {"hour": 4, "minute": 16}
